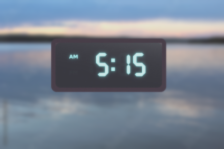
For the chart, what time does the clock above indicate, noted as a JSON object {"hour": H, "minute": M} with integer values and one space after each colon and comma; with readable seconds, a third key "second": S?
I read {"hour": 5, "minute": 15}
